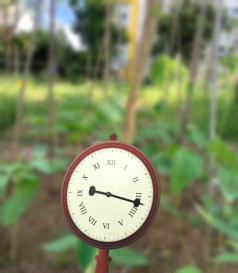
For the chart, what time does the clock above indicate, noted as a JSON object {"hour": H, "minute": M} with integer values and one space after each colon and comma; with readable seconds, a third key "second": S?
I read {"hour": 9, "minute": 17}
